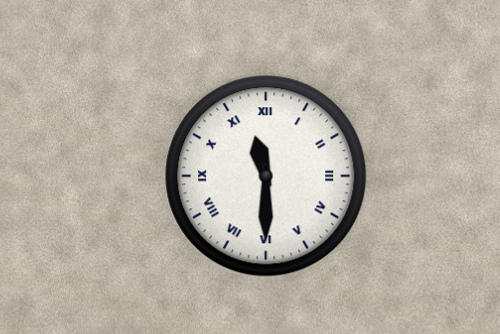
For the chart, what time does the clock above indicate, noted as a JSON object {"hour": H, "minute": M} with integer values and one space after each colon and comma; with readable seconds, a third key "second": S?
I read {"hour": 11, "minute": 30}
